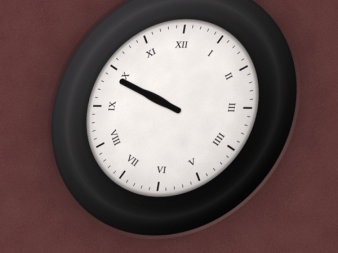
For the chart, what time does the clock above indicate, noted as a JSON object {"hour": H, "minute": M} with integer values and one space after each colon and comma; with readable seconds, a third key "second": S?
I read {"hour": 9, "minute": 49}
